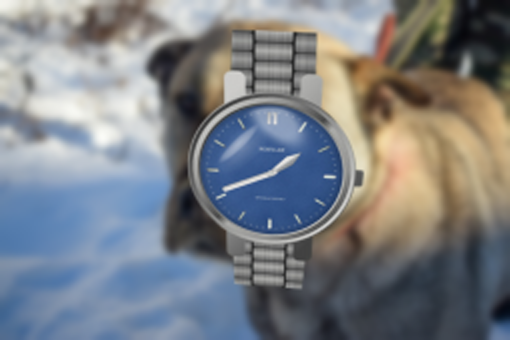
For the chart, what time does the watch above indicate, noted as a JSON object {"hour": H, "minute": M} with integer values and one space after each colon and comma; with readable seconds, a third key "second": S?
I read {"hour": 1, "minute": 41}
